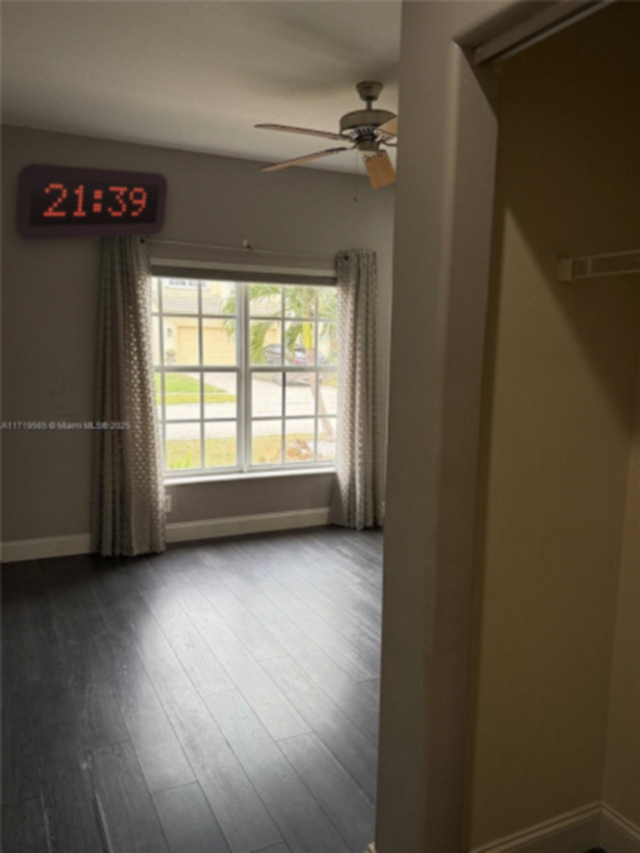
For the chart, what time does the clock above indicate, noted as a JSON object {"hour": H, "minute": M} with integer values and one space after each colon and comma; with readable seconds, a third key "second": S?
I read {"hour": 21, "minute": 39}
